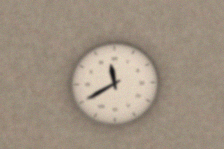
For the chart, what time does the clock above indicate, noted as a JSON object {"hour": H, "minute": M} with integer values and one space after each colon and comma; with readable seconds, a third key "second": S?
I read {"hour": 11, "minute": 40}
